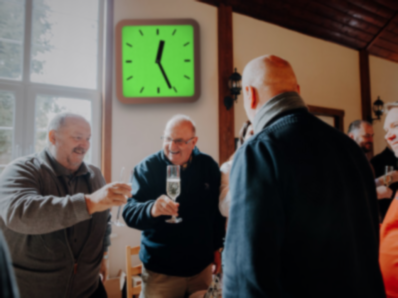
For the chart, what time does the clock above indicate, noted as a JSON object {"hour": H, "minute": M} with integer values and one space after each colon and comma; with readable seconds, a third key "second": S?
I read {"hour": 12, "minute": 26}
